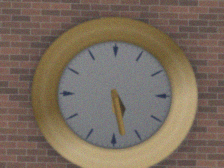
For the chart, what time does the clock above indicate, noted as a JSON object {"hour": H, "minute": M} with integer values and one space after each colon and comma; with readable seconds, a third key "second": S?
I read {"hour": 5, "minute": 28}
